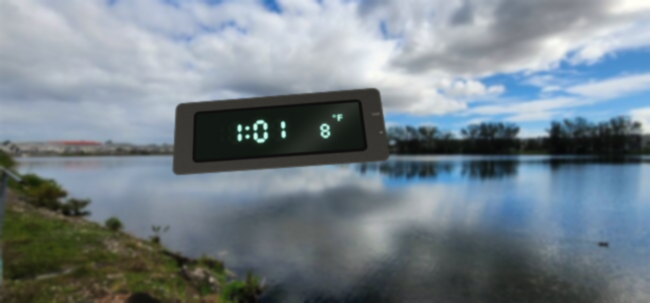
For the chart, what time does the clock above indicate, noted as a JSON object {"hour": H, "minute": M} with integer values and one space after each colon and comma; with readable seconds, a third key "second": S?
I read {"hour": 1, "minute": 1}
